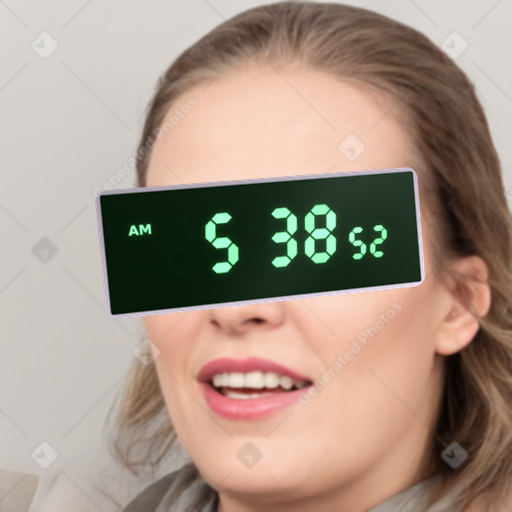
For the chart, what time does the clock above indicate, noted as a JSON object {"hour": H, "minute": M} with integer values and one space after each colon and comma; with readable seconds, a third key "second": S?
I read {"hour": 5, "minute": 38, "second": 52}
